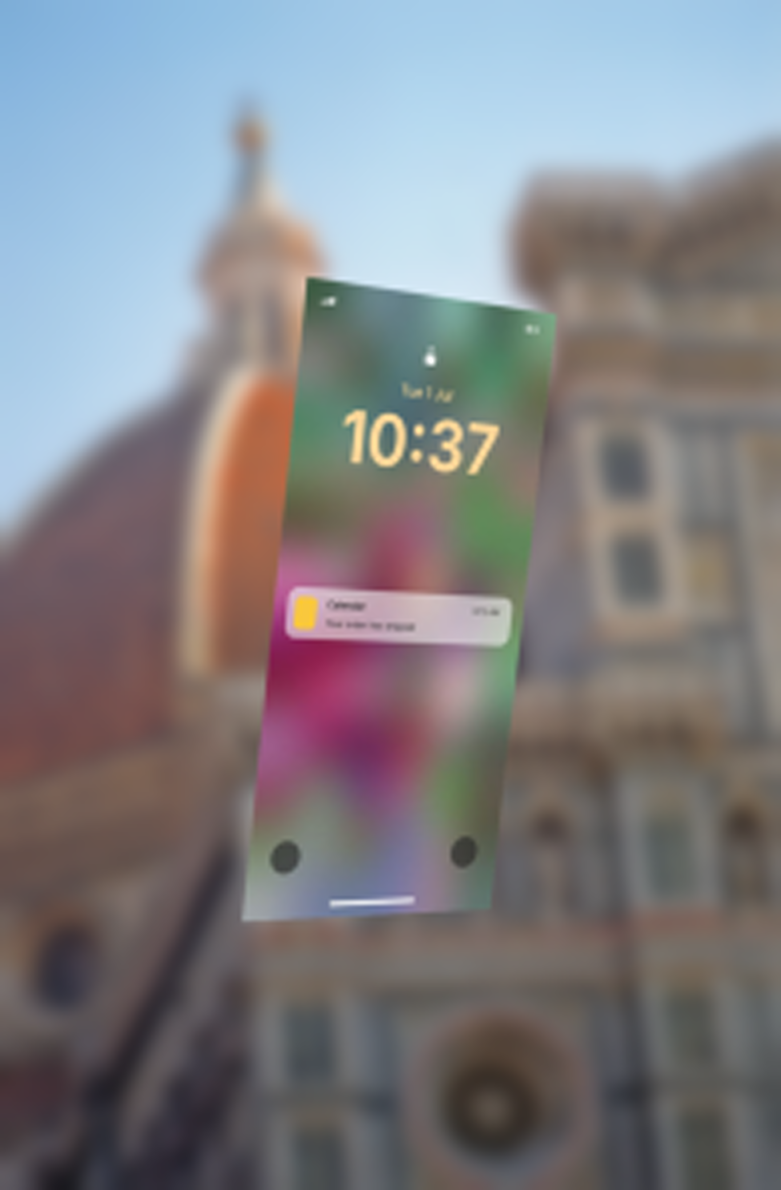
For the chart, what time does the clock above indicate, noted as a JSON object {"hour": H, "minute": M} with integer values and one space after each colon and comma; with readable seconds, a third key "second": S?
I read {"hour": 10, "minute": 37}
